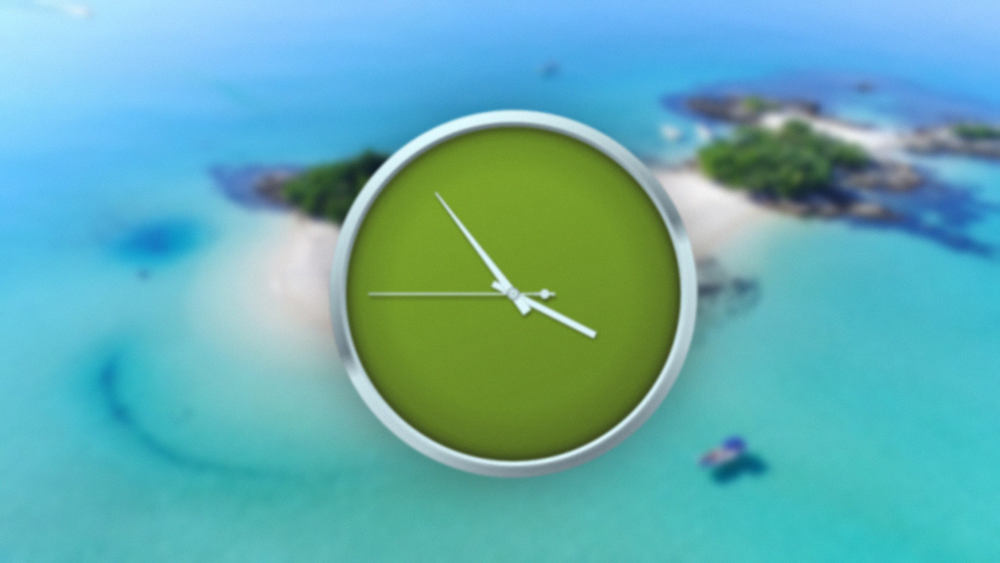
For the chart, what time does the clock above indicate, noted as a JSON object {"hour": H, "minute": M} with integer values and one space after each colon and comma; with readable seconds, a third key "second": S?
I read {"hour": 3, "minute": 53, "second": 45}
